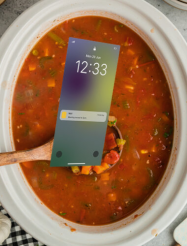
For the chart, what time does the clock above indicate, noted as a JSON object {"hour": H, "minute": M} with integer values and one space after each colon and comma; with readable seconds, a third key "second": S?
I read {"hour": 12, "minute": 33}
